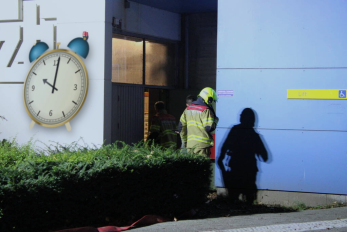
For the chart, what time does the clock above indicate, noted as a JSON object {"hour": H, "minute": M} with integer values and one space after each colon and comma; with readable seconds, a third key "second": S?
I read {"hour": 10, "minute": 1}
